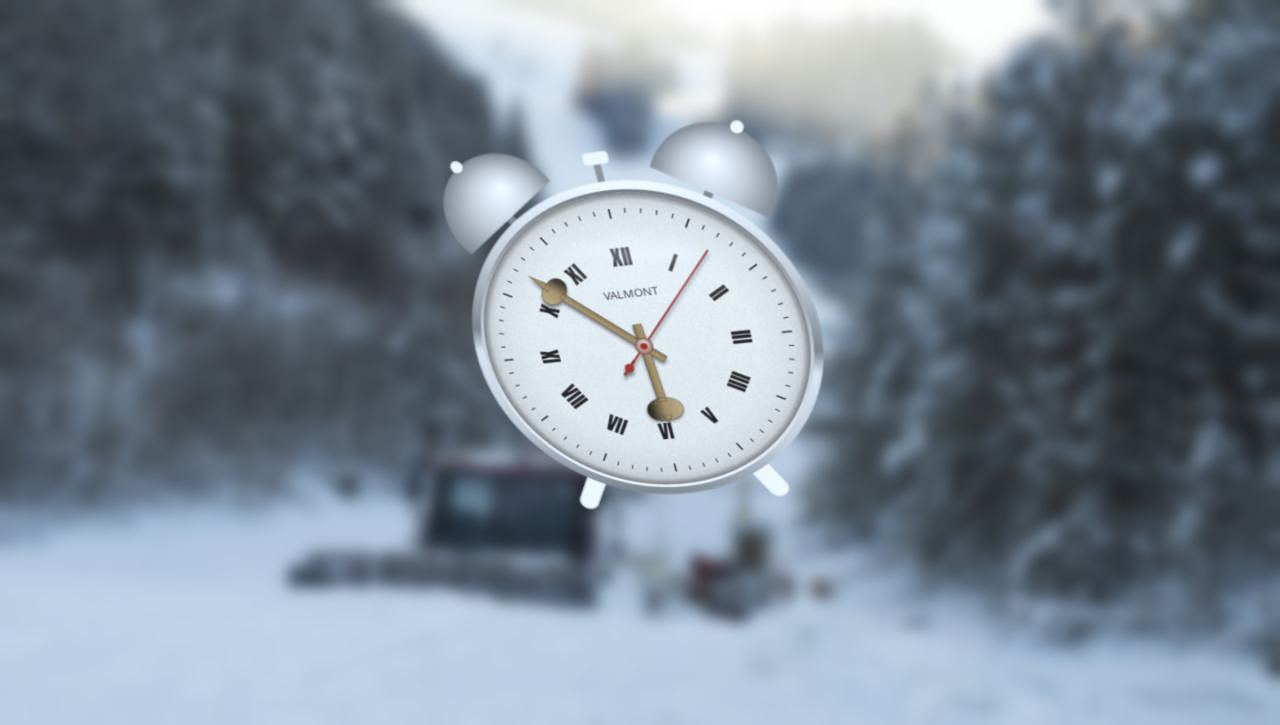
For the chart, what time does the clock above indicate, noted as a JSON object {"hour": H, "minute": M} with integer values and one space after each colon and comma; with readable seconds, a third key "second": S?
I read {"hour": 5, "minute": 52, "second": 7}
